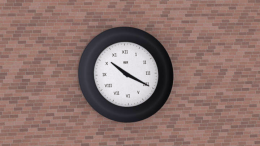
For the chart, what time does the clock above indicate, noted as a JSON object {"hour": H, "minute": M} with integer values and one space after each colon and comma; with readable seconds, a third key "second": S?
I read {"hour": 10, "minute": 20}
